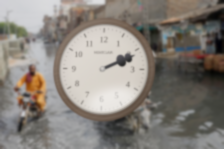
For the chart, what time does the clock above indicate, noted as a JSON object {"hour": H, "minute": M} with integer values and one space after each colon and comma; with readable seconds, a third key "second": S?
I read {"hour": 2, "minute": 11}
